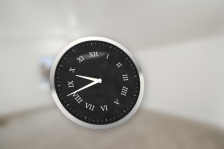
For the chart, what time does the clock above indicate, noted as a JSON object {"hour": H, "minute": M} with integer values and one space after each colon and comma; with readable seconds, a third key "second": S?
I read {"hour": 9, "minute": 42}
